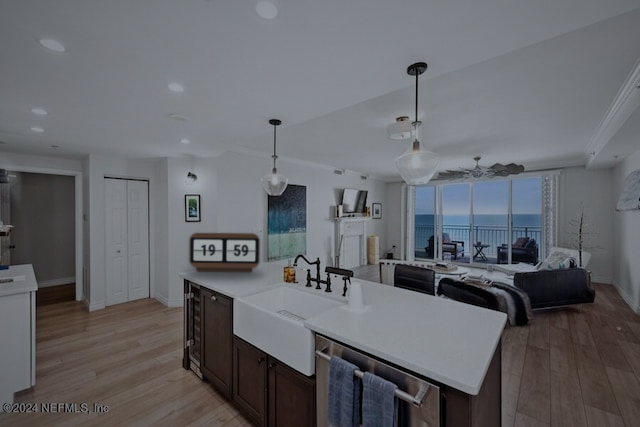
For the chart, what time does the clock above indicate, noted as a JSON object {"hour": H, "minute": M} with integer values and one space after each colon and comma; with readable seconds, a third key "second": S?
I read {"hour": 19, "minute": 59}
